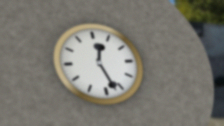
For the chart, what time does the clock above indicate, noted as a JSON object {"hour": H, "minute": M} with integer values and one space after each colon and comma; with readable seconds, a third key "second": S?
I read {"hour": 12, "minute": 27}
